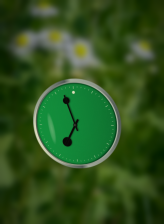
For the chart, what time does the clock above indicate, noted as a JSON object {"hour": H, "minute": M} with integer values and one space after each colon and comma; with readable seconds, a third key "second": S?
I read {"hour": 6, "minute": 57}
